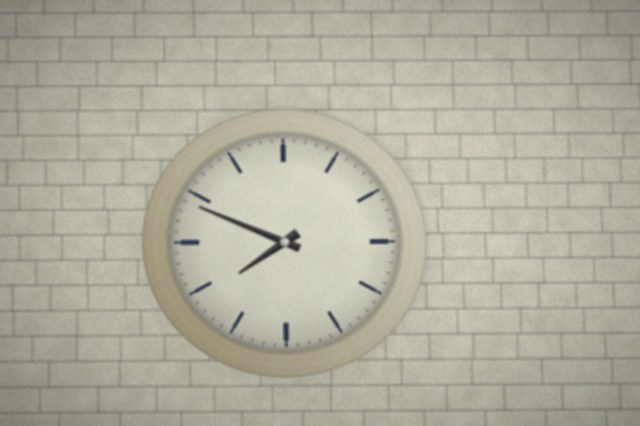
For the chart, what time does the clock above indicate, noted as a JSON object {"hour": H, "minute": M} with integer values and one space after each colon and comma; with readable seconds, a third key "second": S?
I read {"hour": 7, "minute": 49}
